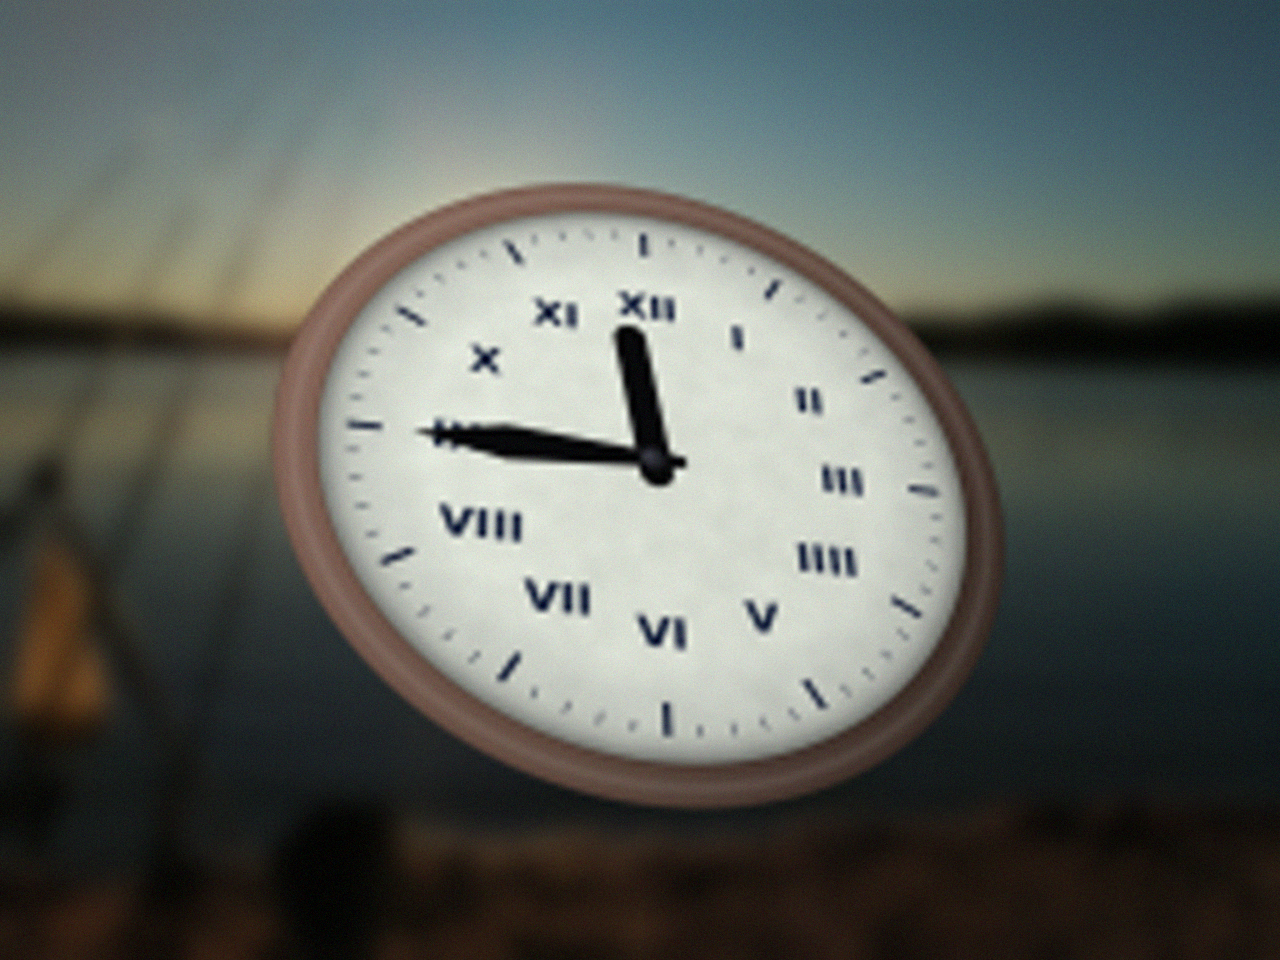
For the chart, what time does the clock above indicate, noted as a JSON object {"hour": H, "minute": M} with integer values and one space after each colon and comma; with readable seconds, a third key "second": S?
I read {"hour": 11, "minute": 45}
